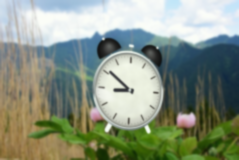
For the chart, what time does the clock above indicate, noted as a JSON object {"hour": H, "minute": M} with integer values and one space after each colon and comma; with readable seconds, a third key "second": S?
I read {"hour": 8, "minute": 51}
